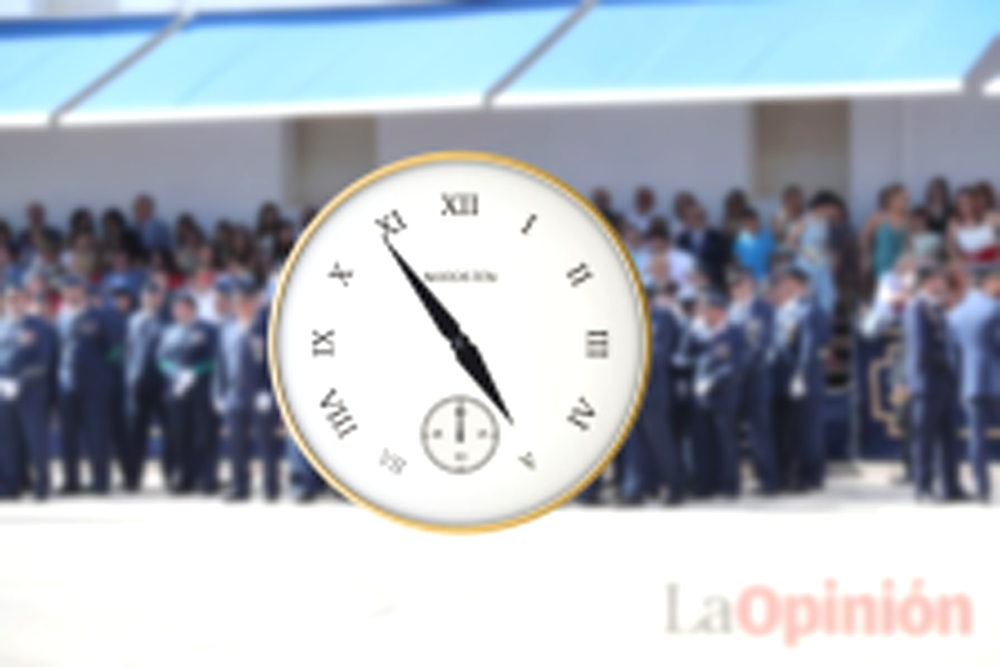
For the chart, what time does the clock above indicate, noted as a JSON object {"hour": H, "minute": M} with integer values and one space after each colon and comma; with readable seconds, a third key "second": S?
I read {"hour": 4, "minute": 54}
